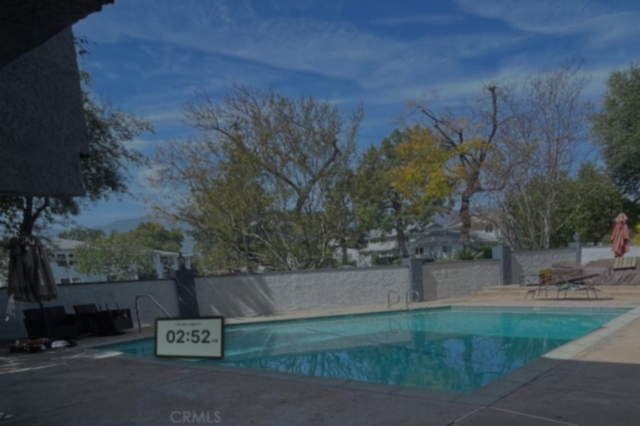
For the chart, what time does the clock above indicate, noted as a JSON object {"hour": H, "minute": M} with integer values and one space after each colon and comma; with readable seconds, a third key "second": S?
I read {"hour": 2, "minute": 52}
